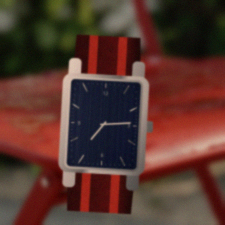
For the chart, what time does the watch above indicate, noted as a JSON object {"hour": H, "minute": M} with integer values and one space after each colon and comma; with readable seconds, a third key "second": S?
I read {"hour": 7, "minute": 14}
